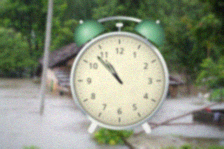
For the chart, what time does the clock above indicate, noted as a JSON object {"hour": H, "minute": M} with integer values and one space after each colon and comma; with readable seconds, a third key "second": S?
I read {"hour": 10, "minute": 53}
